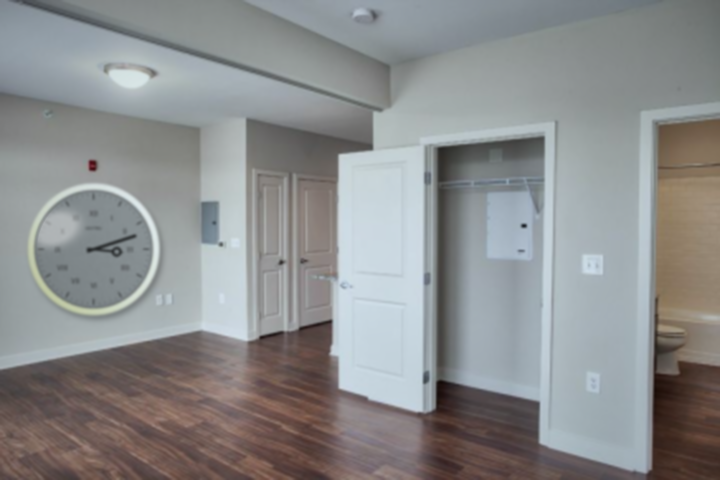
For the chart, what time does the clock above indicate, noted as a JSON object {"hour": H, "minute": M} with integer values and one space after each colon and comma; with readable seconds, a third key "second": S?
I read {"hour": 3, "minute": 12}
